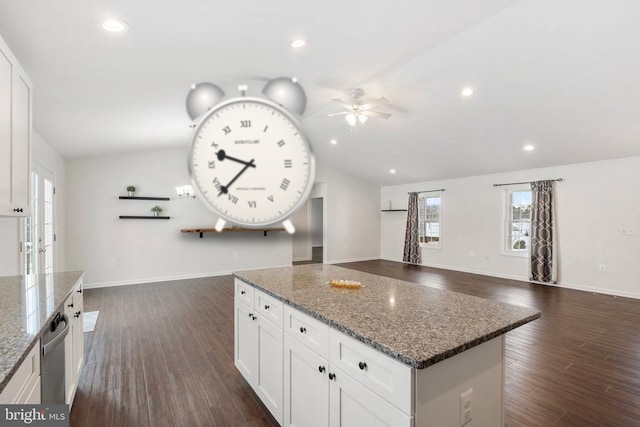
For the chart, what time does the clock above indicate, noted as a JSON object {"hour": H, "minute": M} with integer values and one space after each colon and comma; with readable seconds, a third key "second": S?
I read {"hour": 9, "minute": 38}
